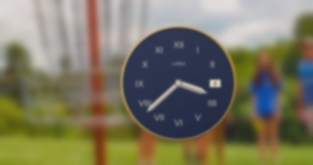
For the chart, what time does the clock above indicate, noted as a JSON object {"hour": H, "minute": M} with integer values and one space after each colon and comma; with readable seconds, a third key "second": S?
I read {"hour": 3, "minute": 38}
